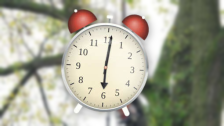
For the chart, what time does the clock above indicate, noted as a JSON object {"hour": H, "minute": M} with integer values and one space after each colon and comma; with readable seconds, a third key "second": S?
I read {"hour": 6, "minute": 1}
